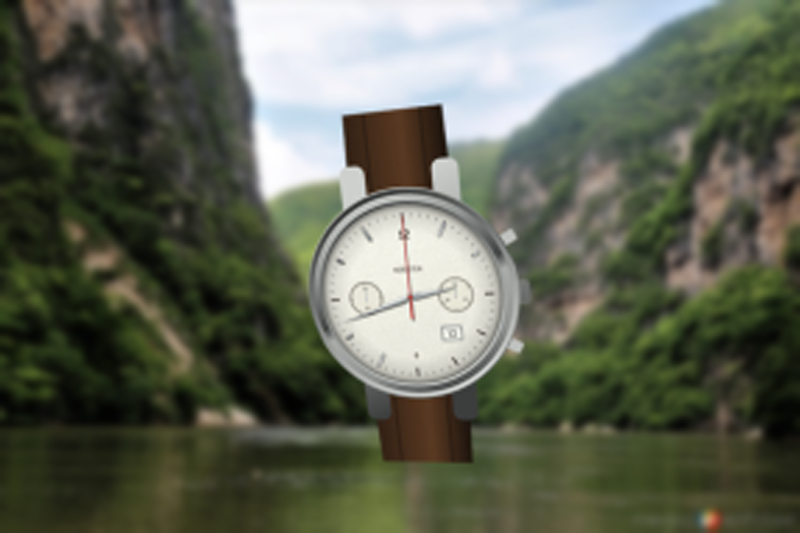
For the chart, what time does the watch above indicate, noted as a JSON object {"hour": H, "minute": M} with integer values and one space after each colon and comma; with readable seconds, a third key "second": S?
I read {"hour": 2, "minute": 42}
